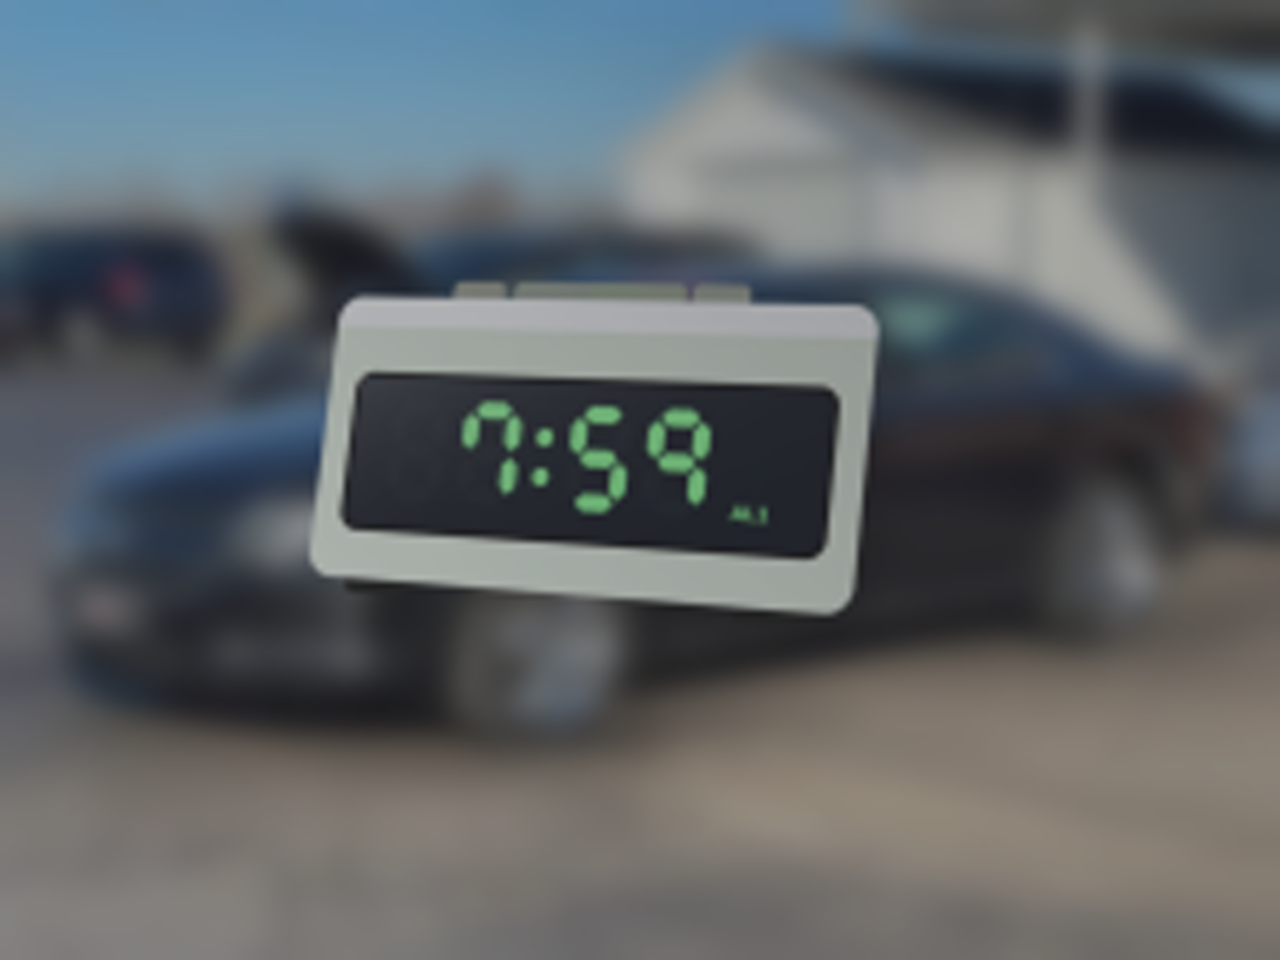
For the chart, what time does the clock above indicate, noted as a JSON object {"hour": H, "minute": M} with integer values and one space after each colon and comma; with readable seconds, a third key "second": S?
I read {"hour": 7, "minute": 59}
